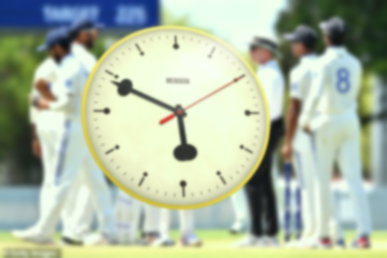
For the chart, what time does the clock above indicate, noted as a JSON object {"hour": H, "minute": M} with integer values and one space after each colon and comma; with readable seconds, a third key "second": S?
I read {"hour": 5, "minute": 49, "second": 10}
